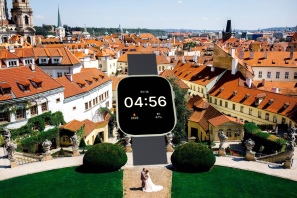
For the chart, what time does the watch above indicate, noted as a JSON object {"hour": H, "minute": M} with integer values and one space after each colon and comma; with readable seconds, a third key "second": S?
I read {"hour": 4, "minute": 56}
